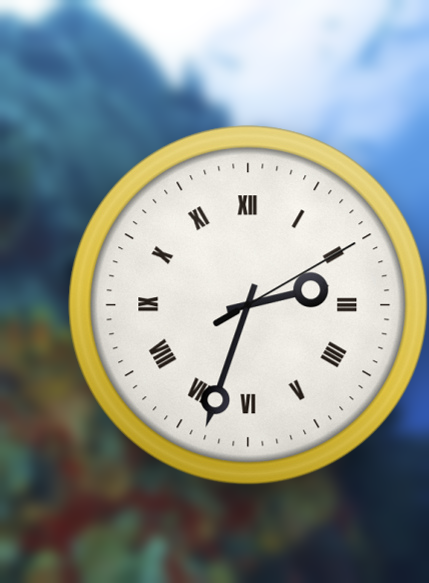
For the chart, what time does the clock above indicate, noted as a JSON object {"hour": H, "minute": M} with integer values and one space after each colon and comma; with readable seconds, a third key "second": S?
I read {"hour": 2, "minute": 33, "second": 10}
